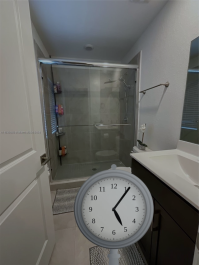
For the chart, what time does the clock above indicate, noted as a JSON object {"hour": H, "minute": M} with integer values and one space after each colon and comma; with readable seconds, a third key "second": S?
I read {"hour": 5, "minute": 6}
